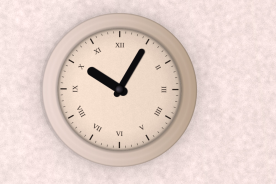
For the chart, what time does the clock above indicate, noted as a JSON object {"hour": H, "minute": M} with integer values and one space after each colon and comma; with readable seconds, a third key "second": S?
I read {"hour": 10, "minute": 5}
